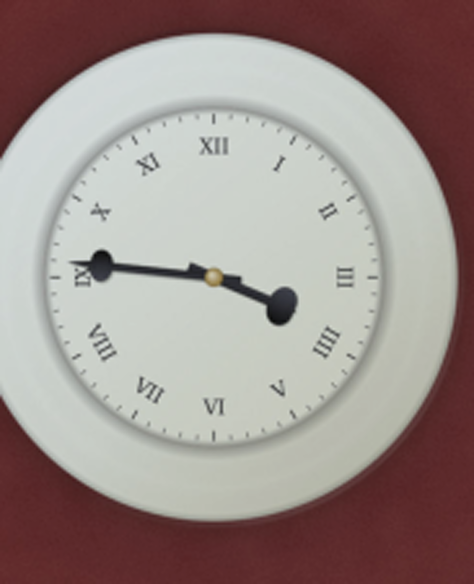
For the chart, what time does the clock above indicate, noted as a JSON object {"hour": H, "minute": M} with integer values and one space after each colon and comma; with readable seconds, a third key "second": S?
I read {"hour": 3, "minute": 46}
